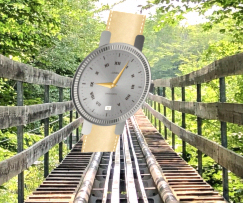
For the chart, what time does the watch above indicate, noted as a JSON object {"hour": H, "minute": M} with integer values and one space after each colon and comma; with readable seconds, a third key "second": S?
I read {"hour": 9, "minute": 4}
